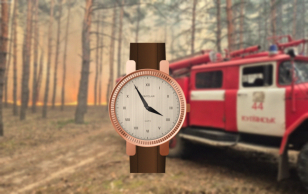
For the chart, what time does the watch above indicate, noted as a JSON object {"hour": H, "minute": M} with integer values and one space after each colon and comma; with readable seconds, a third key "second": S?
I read {"hour": 3, "minute": 55}
